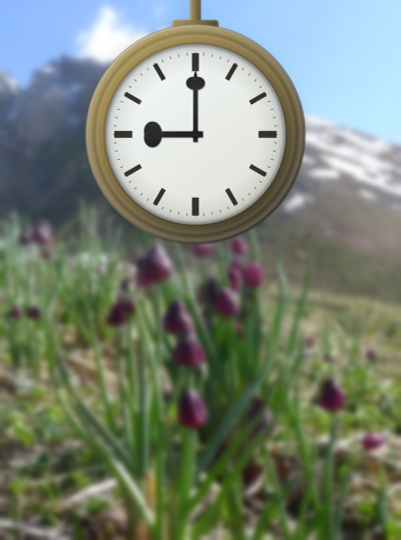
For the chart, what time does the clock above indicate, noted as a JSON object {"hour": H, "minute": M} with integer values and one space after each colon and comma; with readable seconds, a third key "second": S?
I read {"hour": 9, "minute": 0}
